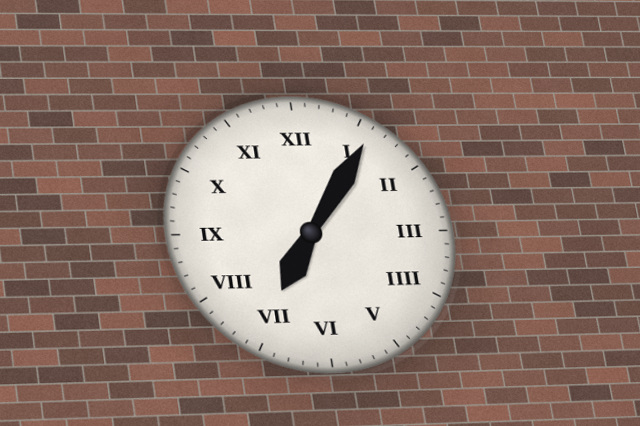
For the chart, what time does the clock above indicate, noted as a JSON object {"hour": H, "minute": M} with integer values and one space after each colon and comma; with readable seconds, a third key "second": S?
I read {"hour": 7, "minute": 6}
